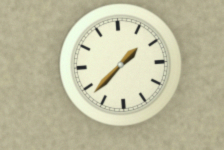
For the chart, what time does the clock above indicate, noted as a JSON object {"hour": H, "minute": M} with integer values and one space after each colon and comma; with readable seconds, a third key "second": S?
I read {"hour": 1, "minute": 38}
